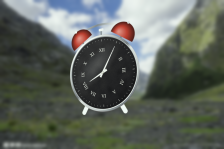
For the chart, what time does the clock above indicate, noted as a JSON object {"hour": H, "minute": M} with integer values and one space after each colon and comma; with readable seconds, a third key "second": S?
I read {"hour": 8, "minute": 5}
